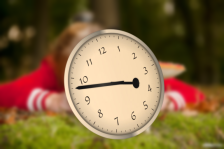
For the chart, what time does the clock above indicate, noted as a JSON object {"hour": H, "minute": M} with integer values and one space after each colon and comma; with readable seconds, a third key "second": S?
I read {"hour": 3, "minute": 48}
